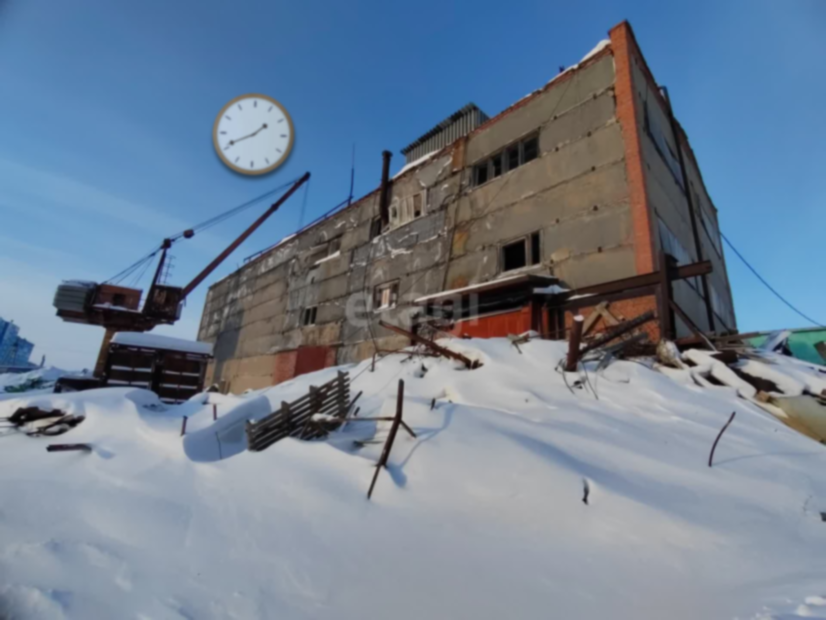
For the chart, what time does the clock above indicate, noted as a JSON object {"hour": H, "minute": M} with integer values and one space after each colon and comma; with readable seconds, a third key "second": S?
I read {"hour": 1, "minute": 41}
